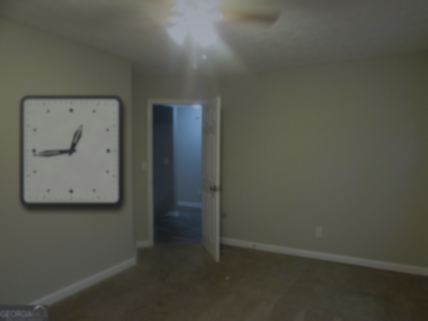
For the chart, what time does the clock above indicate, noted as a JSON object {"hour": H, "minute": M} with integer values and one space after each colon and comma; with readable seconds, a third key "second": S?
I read {"hour": 12, "minute": 44}
